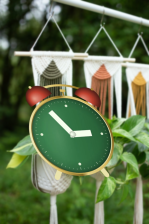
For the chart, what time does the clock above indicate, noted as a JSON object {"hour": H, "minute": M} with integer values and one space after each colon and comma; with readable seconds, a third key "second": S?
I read {"hour": 2, "minute": 54}
